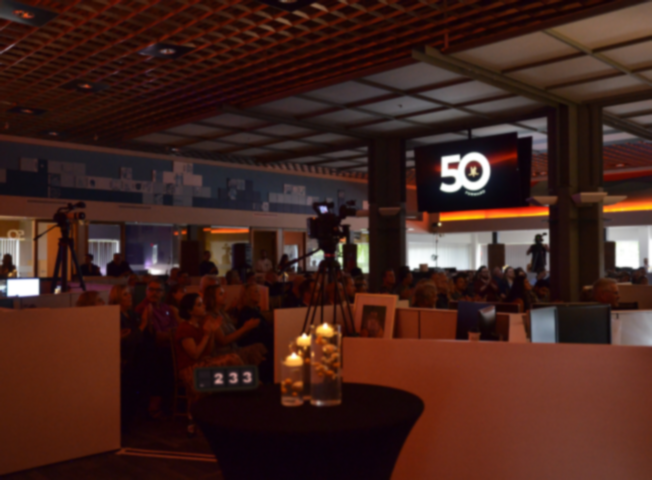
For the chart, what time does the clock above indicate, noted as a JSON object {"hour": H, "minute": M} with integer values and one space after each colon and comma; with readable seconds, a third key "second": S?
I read {"hour": 2, "minute": 33}
